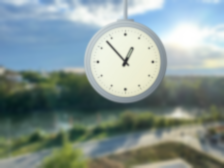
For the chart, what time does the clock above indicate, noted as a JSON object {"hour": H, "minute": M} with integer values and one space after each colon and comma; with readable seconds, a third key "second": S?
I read {"hour": 12, "minute": 53}
